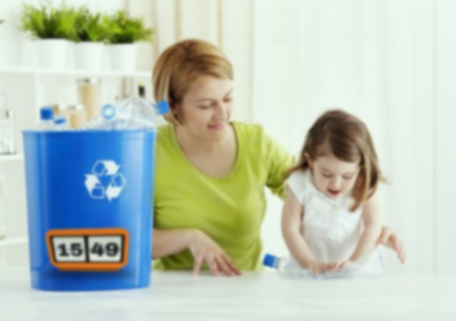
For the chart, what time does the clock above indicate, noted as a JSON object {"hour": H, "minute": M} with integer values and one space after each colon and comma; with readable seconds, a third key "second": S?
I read {"hour": 15, "minute": 49}
